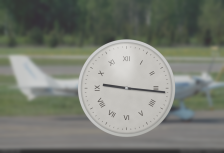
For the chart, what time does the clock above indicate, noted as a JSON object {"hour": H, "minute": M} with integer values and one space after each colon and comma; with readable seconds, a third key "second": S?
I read {"hour": 9, "minute": 16}
